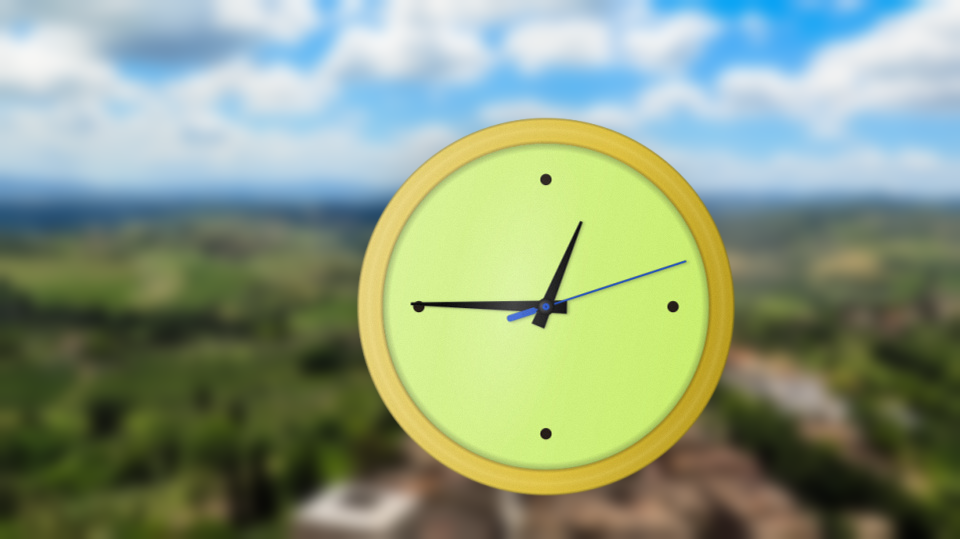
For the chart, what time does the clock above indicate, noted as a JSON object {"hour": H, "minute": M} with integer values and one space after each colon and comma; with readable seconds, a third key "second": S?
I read {"hour": 12, "minute": 45, "second": 12}
